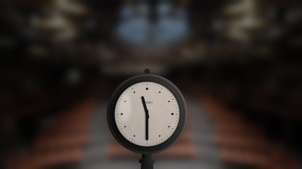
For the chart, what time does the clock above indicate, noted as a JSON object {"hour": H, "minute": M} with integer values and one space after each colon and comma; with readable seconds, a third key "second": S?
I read {"hour": 11, "minute": 30}
